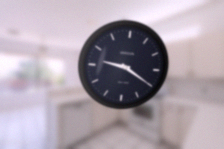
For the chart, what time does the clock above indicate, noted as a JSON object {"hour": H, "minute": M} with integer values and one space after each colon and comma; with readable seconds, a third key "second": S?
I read {"hour": 9, "minute": 20}
